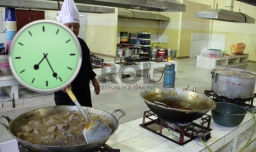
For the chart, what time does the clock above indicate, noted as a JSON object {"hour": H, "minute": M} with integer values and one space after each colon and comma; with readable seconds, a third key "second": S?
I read {"hour": 7, "minute": 26}
